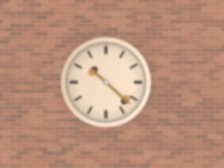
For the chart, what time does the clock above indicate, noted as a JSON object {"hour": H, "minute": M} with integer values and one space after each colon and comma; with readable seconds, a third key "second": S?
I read {"hour": 10, "minute": 22}
